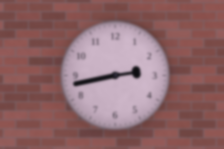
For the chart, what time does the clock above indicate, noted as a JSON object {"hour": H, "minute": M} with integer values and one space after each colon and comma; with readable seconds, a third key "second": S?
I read {"hour": 2, "minute": 43}
